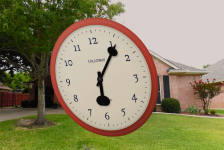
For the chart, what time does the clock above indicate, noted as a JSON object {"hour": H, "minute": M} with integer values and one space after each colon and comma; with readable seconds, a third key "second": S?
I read {"hour": 6, "minute": 6}
